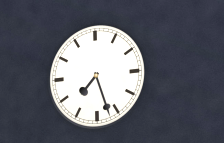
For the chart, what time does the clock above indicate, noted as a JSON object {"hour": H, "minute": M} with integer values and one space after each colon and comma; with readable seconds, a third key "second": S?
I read {"hour": 7, "minute": 27}
